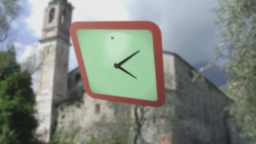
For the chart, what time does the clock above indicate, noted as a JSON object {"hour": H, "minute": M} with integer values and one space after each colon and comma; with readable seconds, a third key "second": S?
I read {"hour": 4, "minute": 9}
